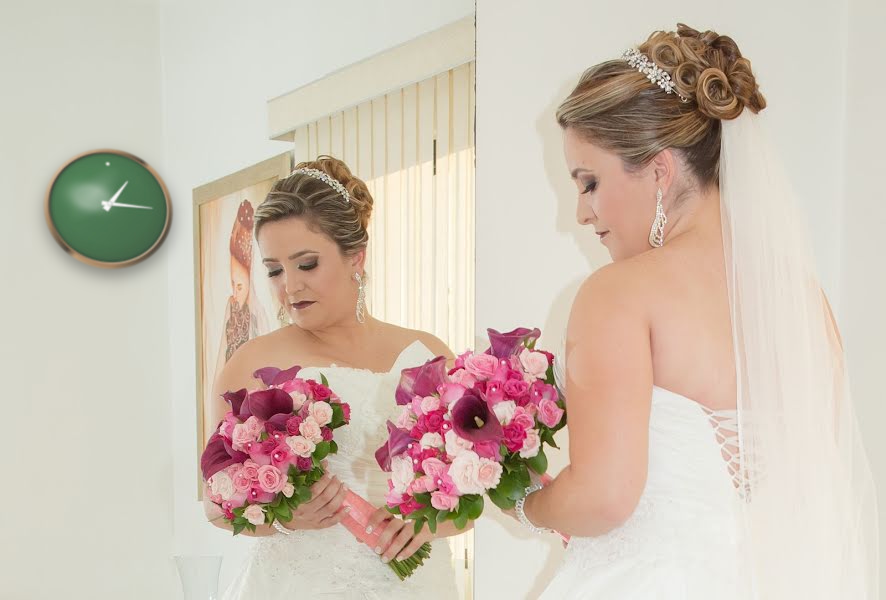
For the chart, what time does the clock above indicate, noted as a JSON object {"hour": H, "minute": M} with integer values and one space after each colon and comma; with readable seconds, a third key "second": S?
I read {"hour": 1, "minute": 16}
